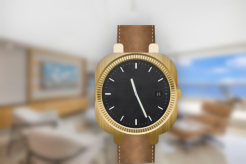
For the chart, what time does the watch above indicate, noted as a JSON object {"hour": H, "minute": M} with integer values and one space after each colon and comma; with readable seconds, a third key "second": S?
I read {"hour": 11, "minute": 26}
